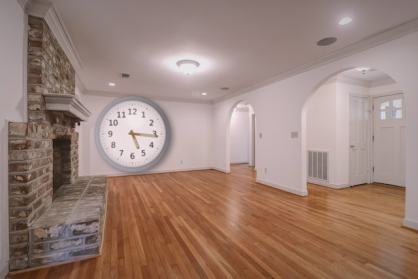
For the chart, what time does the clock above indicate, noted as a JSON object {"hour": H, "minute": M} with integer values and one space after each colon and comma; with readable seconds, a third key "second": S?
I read {"hour": 5, "minute": 16}
